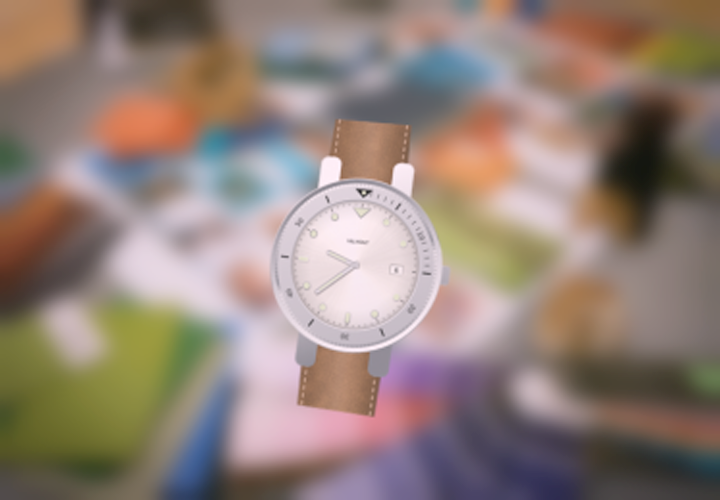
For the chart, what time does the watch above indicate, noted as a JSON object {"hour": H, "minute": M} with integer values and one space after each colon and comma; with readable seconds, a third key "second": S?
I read {"hour": 9, "minute": 38}
